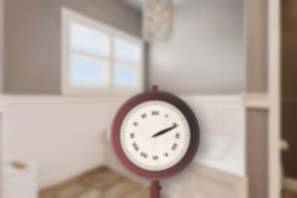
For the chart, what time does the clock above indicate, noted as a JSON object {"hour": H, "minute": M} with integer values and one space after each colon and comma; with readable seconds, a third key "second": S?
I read {"hour": 2, "minute": 11}
